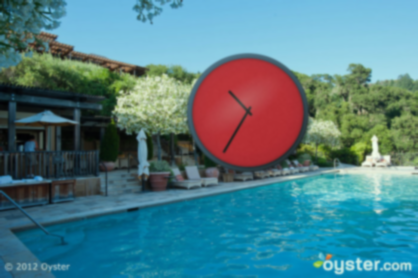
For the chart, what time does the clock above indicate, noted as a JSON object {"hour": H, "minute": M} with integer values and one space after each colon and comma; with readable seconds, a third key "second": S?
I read {"hour": 10, "minute": 35}
